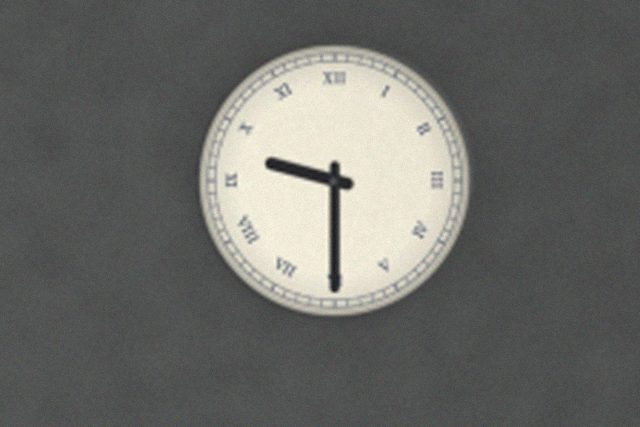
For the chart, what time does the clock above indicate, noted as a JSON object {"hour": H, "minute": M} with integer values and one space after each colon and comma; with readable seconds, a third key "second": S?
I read {"hour": 9, "minute": 30}
